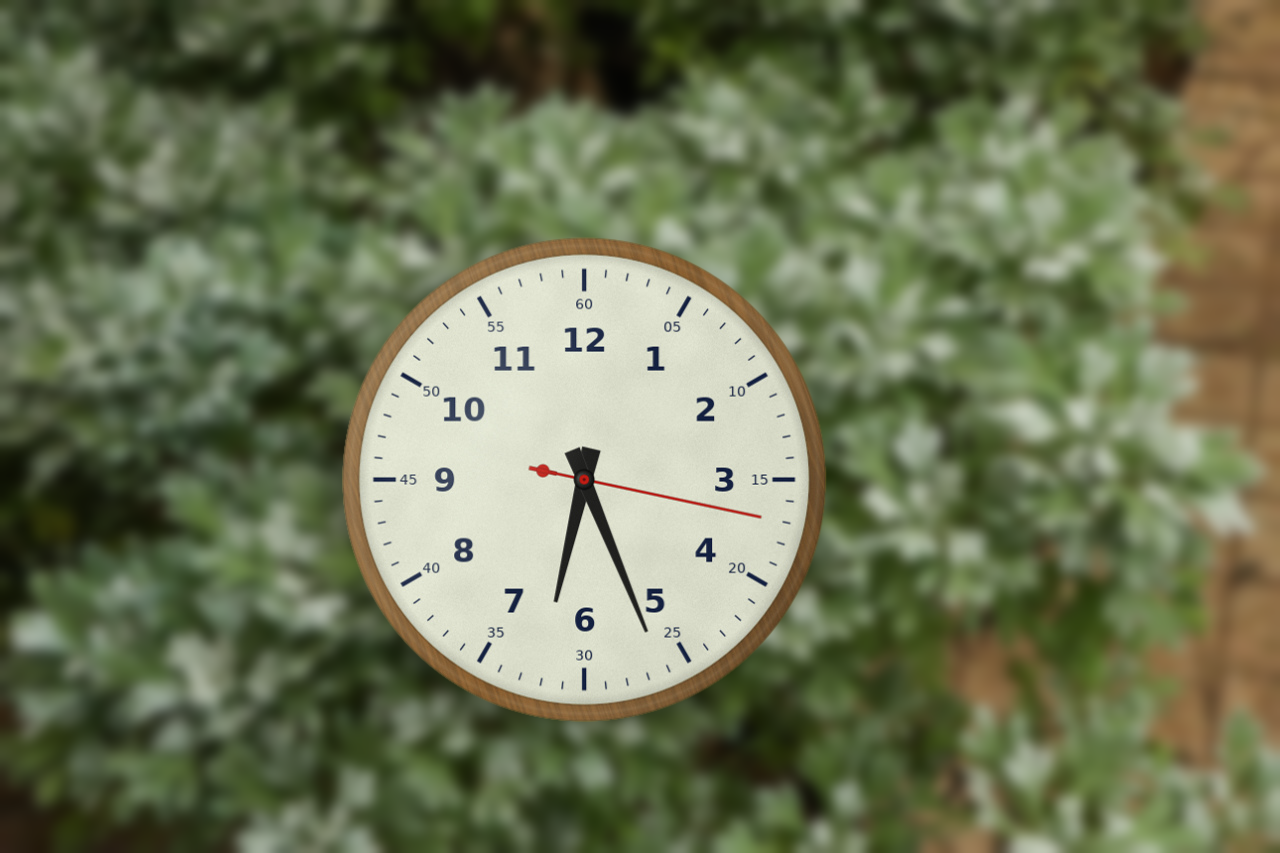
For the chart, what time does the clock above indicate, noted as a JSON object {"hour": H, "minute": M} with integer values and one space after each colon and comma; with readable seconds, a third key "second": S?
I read {"hour": 6, "minute": 26, "second": 17}
